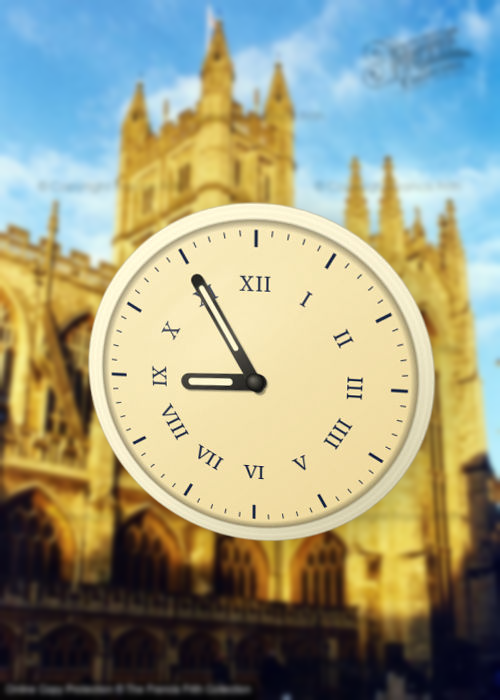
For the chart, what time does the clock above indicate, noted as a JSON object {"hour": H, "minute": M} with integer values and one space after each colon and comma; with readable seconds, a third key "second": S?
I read {"hour": 8, "minute": 55}
